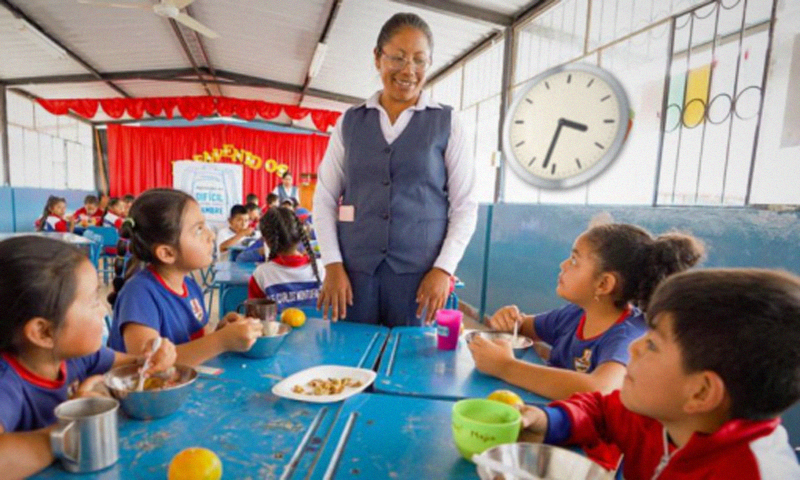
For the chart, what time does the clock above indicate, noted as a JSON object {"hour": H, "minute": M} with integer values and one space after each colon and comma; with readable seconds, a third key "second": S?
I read {"hour": 3, "minute": 32}
